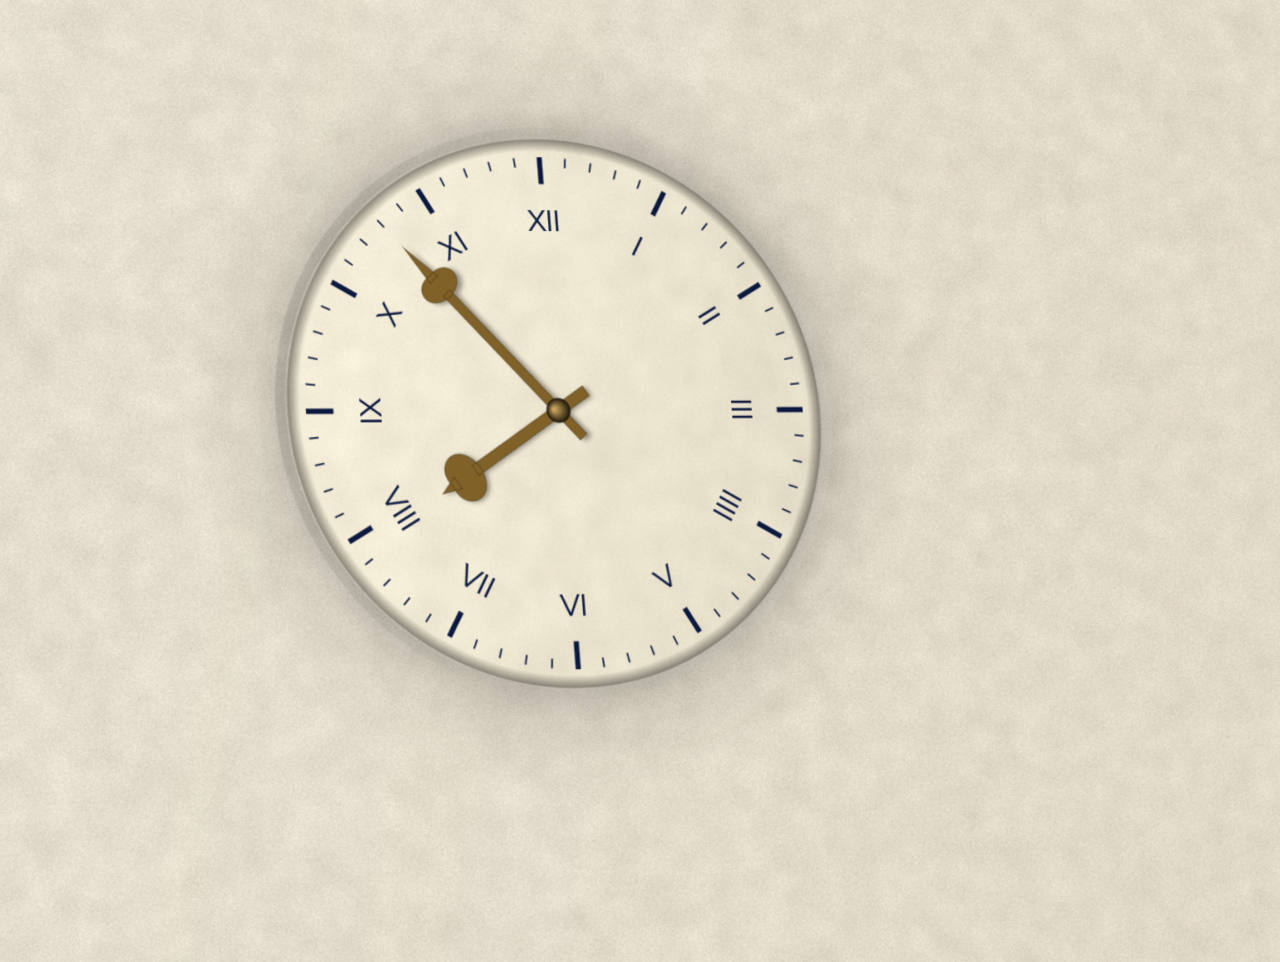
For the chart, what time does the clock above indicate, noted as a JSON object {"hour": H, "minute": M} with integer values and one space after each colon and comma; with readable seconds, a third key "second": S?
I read {"hour": 7, "minute": 53}
